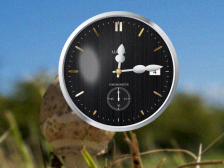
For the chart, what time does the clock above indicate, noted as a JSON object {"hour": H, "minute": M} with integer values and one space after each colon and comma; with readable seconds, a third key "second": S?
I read {"hour": 12, "minute": 14}
